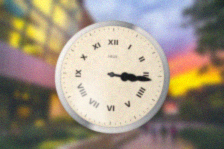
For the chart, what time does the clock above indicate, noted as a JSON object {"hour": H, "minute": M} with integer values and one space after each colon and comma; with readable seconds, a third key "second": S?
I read {"hour": 3, "minute": 16}
